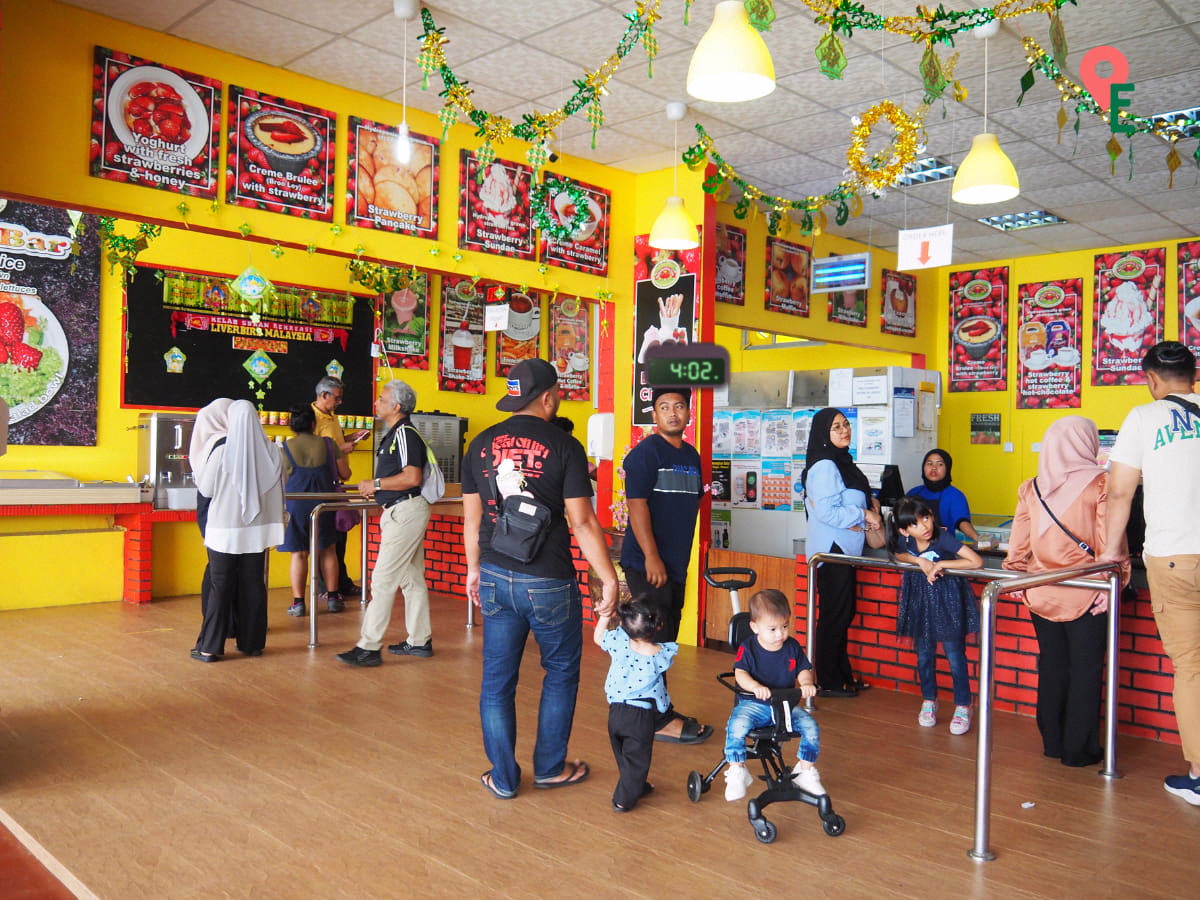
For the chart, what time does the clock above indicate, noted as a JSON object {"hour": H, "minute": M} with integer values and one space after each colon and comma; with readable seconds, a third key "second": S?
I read {"hour": 4, "minute": 2}
